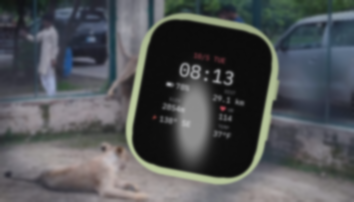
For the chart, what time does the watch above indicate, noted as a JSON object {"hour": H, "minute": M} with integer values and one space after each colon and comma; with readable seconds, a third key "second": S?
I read {"hour": 8, "minute": 13}
